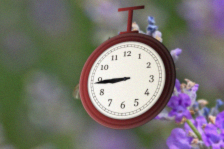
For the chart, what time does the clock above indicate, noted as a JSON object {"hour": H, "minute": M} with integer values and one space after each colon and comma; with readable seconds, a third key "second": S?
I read {"hour": 8, "minute": 44}
